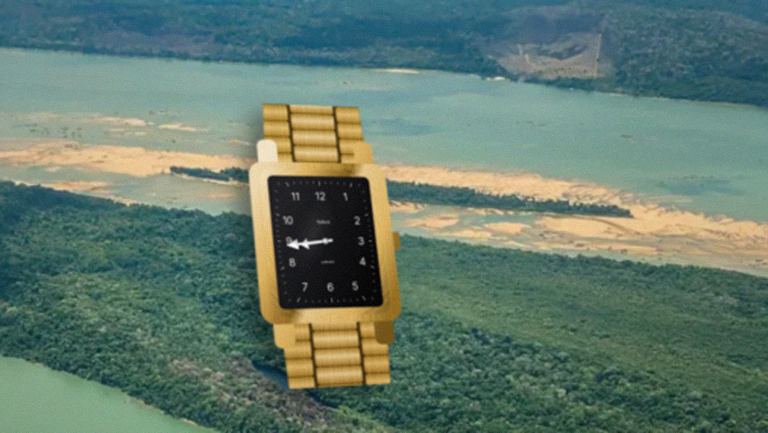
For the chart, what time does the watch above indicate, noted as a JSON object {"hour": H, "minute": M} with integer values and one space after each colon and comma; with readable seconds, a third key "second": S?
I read {"hour": 8, "minute": 44}
